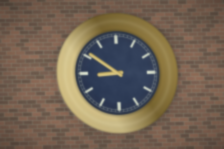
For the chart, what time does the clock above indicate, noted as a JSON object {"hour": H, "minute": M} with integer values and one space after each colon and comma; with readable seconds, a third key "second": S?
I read {"hour": 8, "minute": 51}
